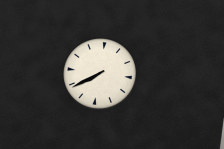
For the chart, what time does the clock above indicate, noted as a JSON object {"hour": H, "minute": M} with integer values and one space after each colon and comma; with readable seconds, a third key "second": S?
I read {"hour": 7, "minute": 39}
